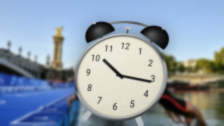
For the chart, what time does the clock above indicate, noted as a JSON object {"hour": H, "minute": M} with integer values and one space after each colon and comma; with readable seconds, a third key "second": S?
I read {"hour": 10, "minute": 16}
